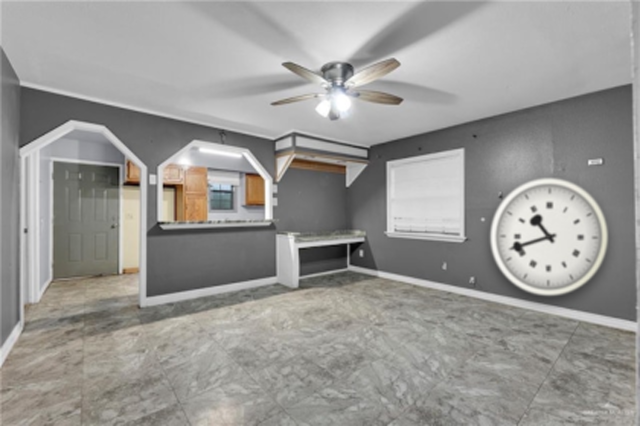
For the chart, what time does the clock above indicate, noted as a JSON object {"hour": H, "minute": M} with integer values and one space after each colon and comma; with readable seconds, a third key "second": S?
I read {"hour": 10, "minute": 42}
